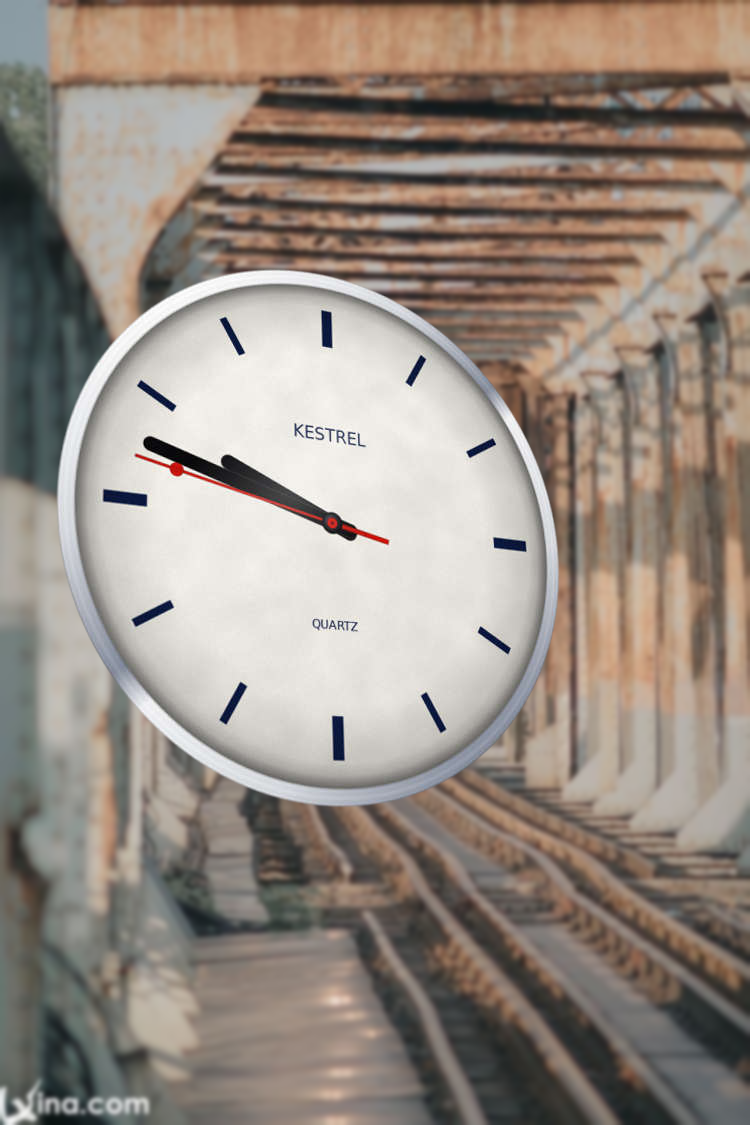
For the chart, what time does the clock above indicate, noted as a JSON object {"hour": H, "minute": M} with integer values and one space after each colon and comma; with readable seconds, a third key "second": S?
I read {"hour": 9, "minute": 47, "second": 47}
